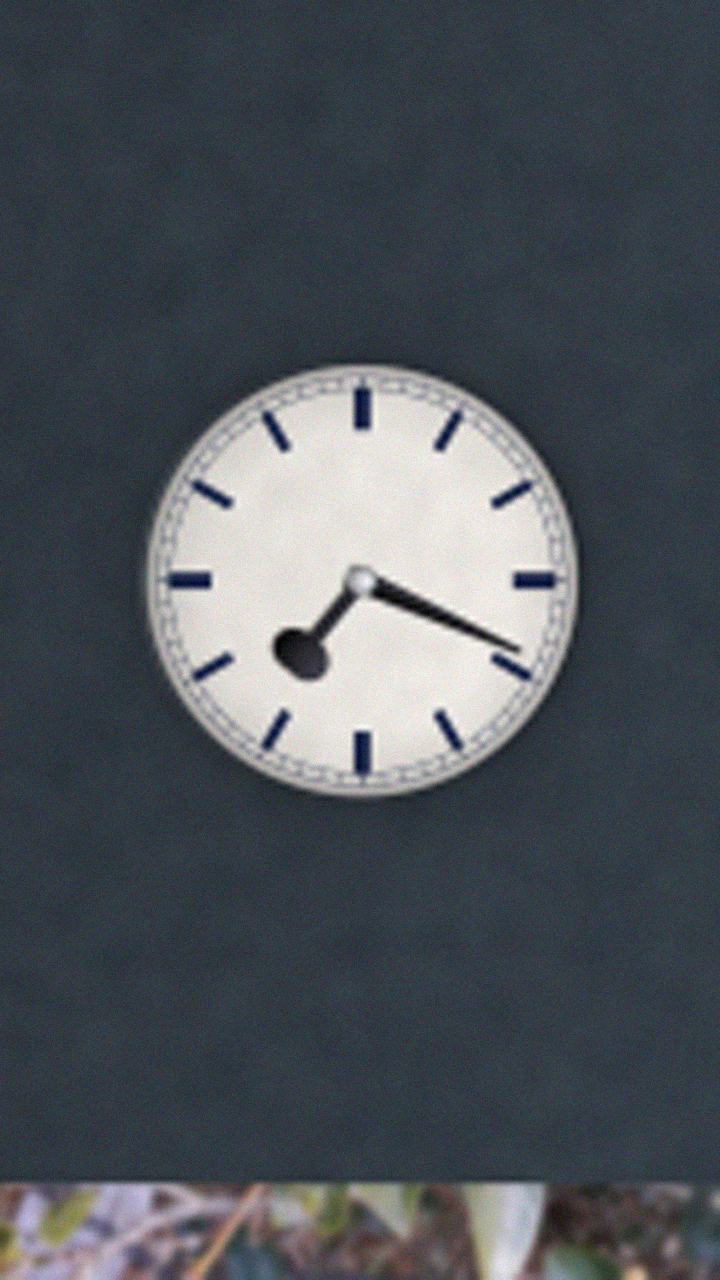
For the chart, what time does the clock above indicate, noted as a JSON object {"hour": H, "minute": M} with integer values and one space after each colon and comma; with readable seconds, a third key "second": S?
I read {"hour": 7, "minute": 19}
